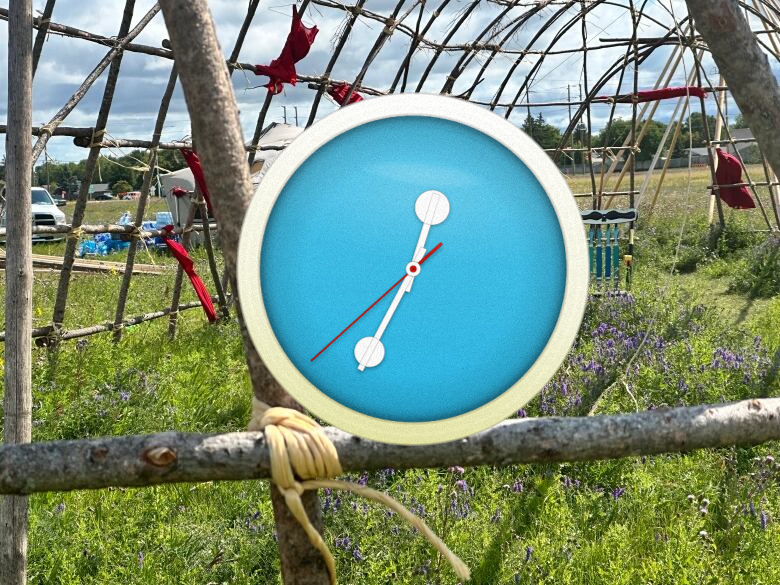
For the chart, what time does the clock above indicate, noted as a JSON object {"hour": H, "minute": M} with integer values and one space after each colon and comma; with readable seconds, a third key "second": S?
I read {"hour": 12, "minute": 34, "second": 38}
